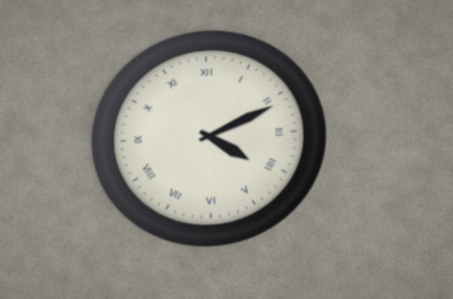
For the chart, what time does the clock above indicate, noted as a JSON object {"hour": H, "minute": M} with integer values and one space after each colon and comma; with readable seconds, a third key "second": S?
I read {"hour": 4, "minute": 11}
